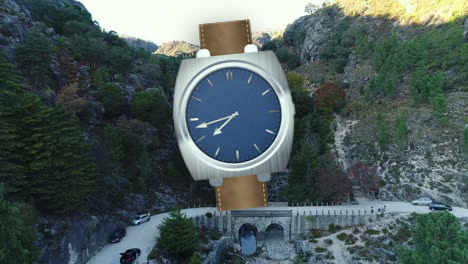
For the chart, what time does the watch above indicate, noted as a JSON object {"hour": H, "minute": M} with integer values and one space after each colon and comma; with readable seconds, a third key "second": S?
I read {"hour": 7, "minute": 43}
